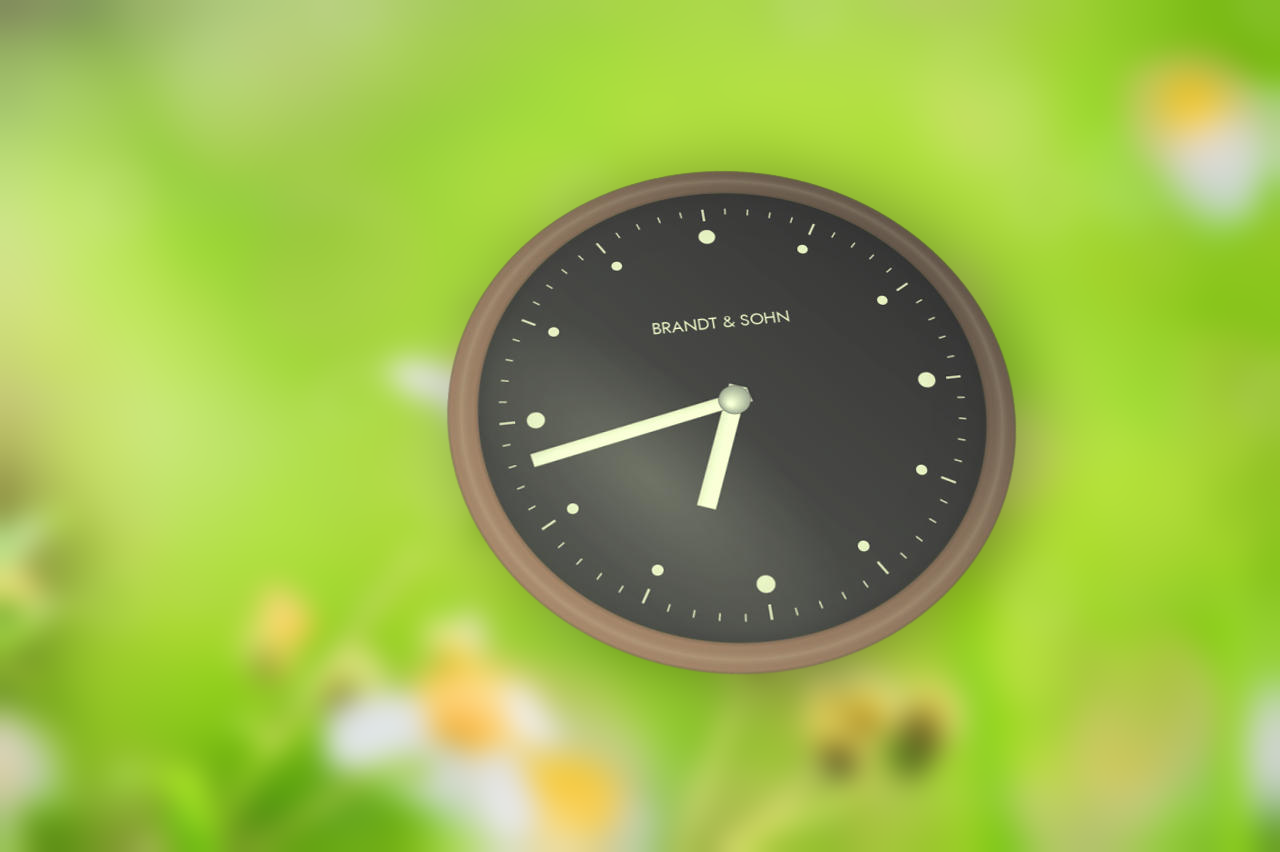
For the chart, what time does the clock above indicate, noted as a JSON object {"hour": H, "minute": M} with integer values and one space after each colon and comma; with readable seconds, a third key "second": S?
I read {"hour": 6, "minute": 43}
